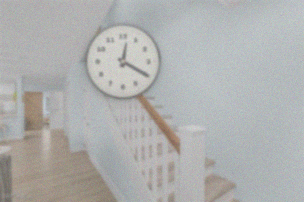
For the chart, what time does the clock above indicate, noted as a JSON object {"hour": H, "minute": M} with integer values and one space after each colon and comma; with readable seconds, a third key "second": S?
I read {"hour": 12, "minute": 20}
